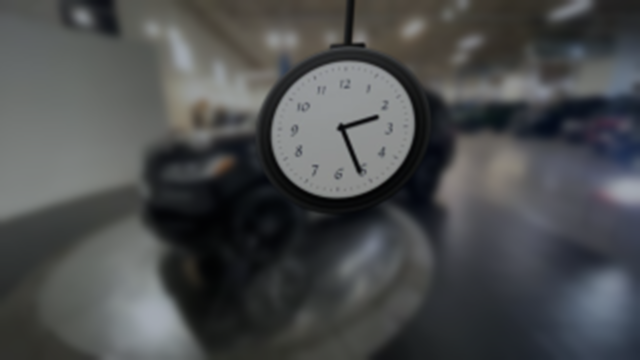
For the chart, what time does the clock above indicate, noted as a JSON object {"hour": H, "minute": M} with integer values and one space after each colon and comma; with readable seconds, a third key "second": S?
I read {"hour": 2, "minute": 26}
